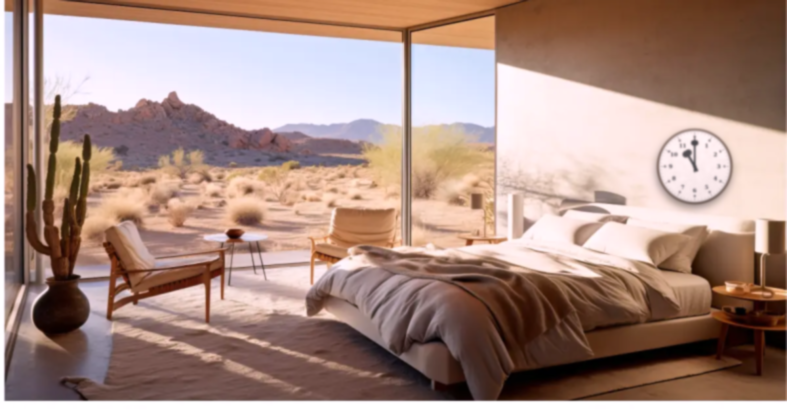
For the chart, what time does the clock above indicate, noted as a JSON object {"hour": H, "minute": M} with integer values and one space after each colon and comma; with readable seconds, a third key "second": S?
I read {"hour": 11, "minute": 0}
